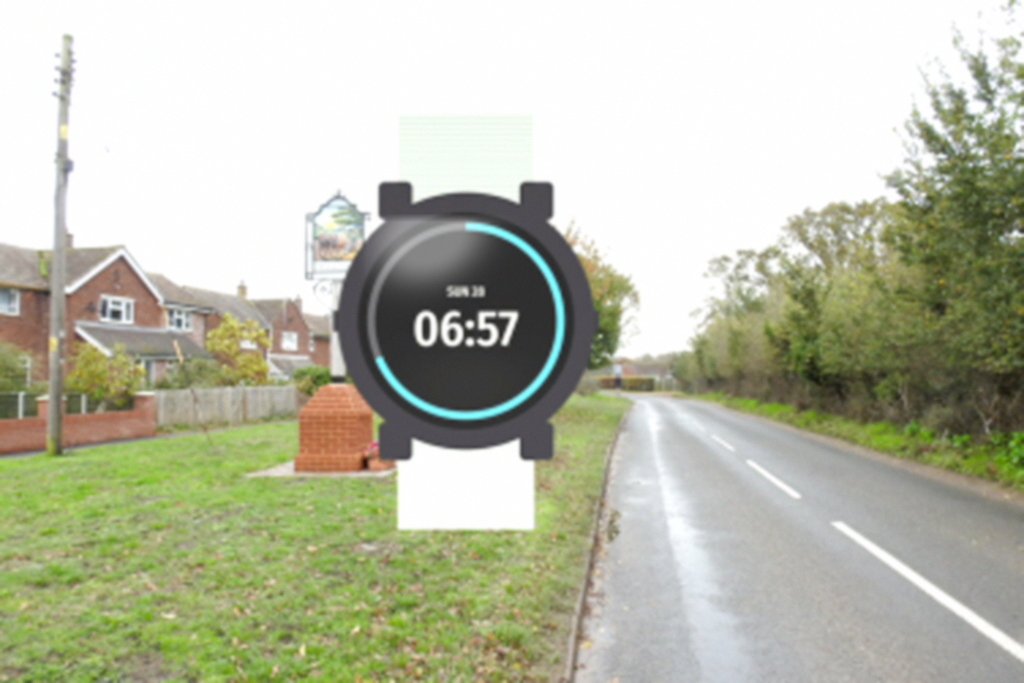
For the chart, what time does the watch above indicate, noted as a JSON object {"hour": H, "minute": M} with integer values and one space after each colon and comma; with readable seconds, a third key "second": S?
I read {"hour": 6, "minute": 57}
